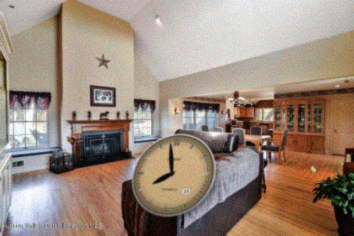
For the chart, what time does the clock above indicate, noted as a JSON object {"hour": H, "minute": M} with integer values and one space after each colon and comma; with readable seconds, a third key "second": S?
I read {"hour": 7, "minute": 58}
